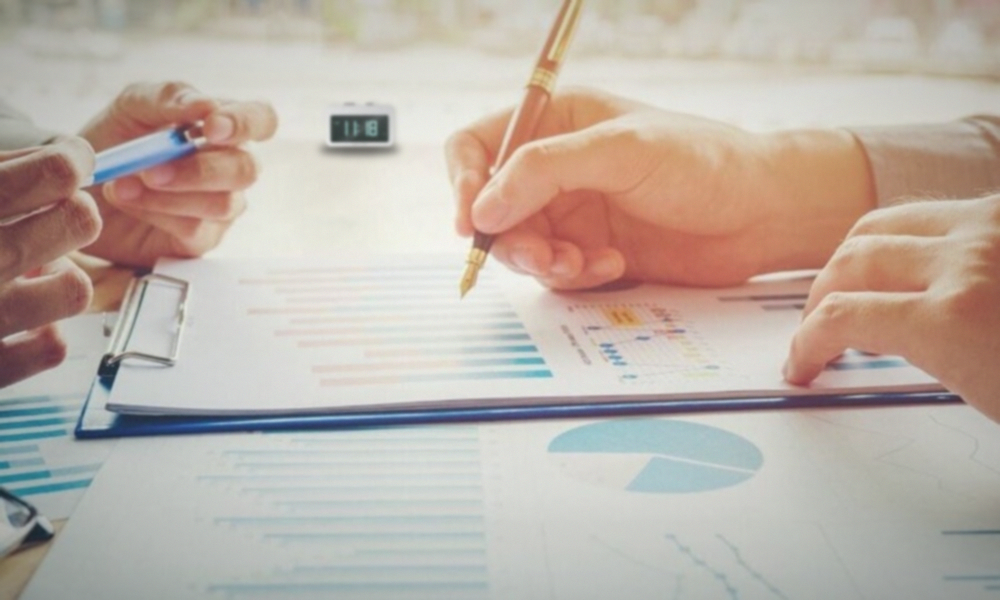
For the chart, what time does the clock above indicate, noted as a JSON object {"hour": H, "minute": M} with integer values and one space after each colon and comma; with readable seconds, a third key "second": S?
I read {"hour": 11, "minute": 18}
